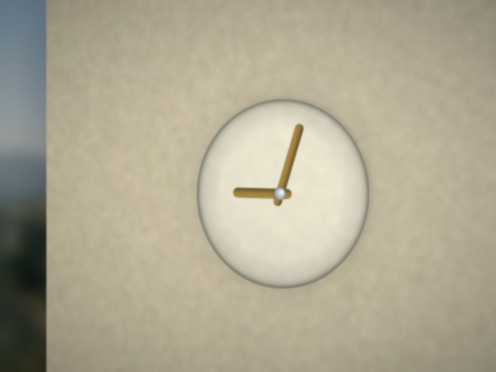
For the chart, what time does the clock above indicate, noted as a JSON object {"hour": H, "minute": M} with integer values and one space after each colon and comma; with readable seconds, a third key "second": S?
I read {"hour": 9, "minute": 3}
